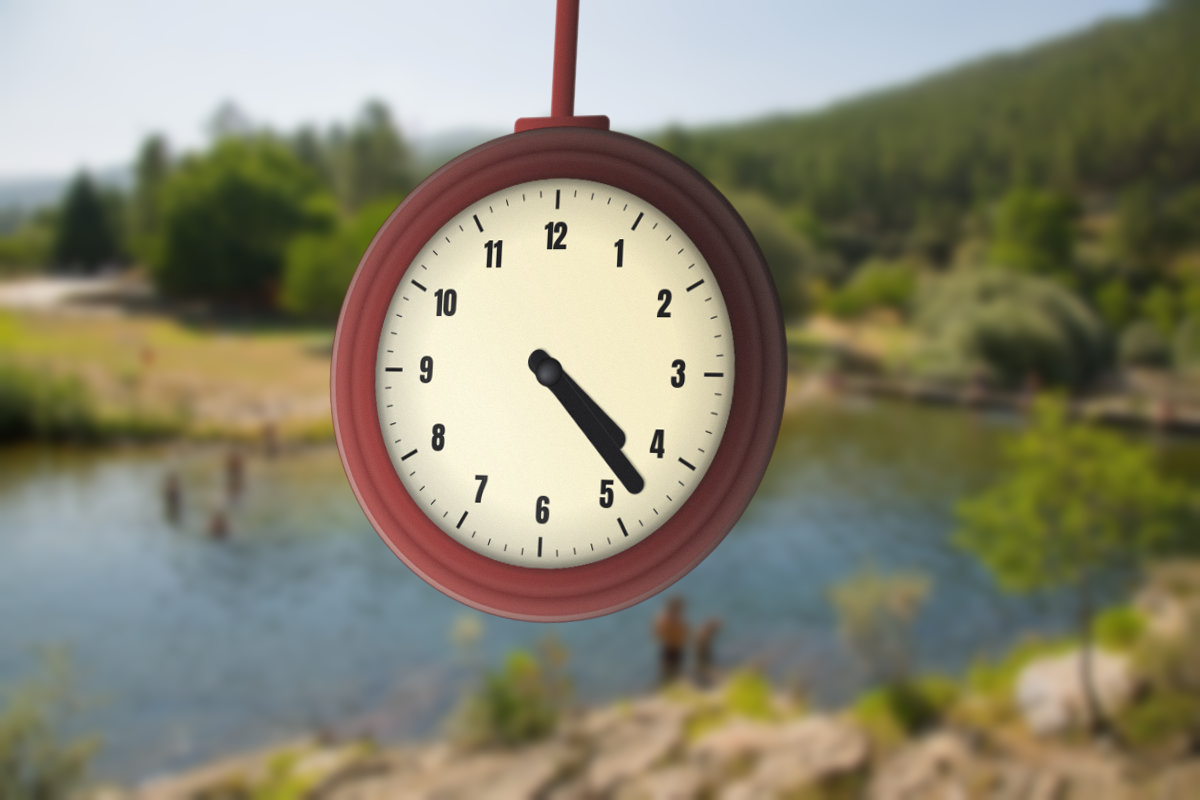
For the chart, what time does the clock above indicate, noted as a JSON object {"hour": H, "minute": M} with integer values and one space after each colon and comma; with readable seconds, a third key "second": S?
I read {"hour": 4, "minute": 23}
